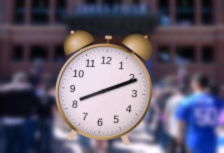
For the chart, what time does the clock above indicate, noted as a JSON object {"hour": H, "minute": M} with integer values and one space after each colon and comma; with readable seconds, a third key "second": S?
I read {"hour": 8, "minute": 11}
